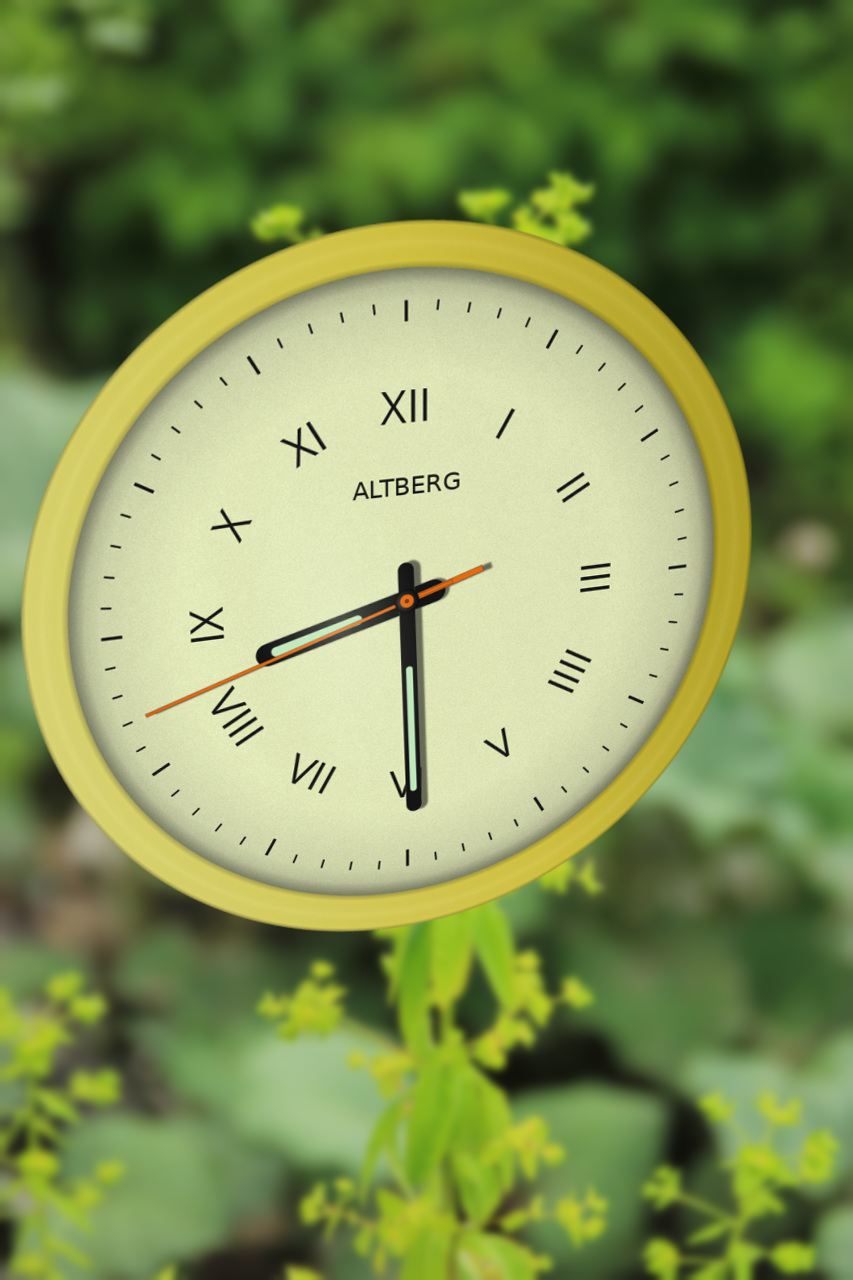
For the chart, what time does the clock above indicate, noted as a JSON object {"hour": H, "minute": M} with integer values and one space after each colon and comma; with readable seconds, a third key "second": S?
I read {"hour": 8, "minute": 29, "second": 42}
